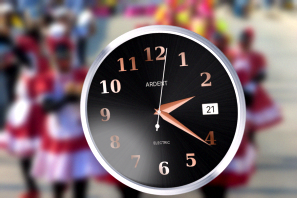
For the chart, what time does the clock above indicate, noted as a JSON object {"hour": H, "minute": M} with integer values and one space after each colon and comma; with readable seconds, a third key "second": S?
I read {"hour": 2, "minute": 21, "second": 2}
